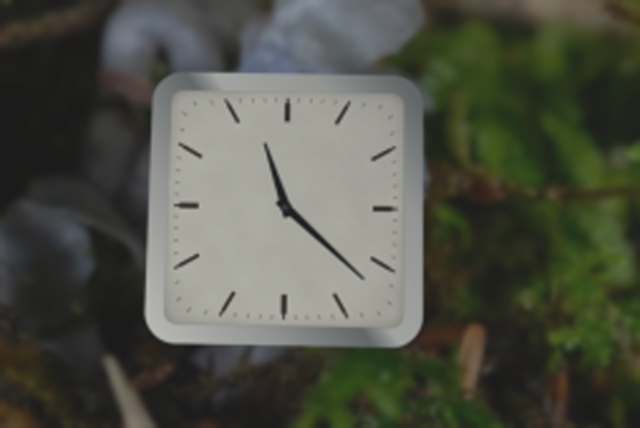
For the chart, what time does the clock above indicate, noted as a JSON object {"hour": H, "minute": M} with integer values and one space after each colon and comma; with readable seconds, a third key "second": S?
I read {"hour": 11, "minute": 22}
